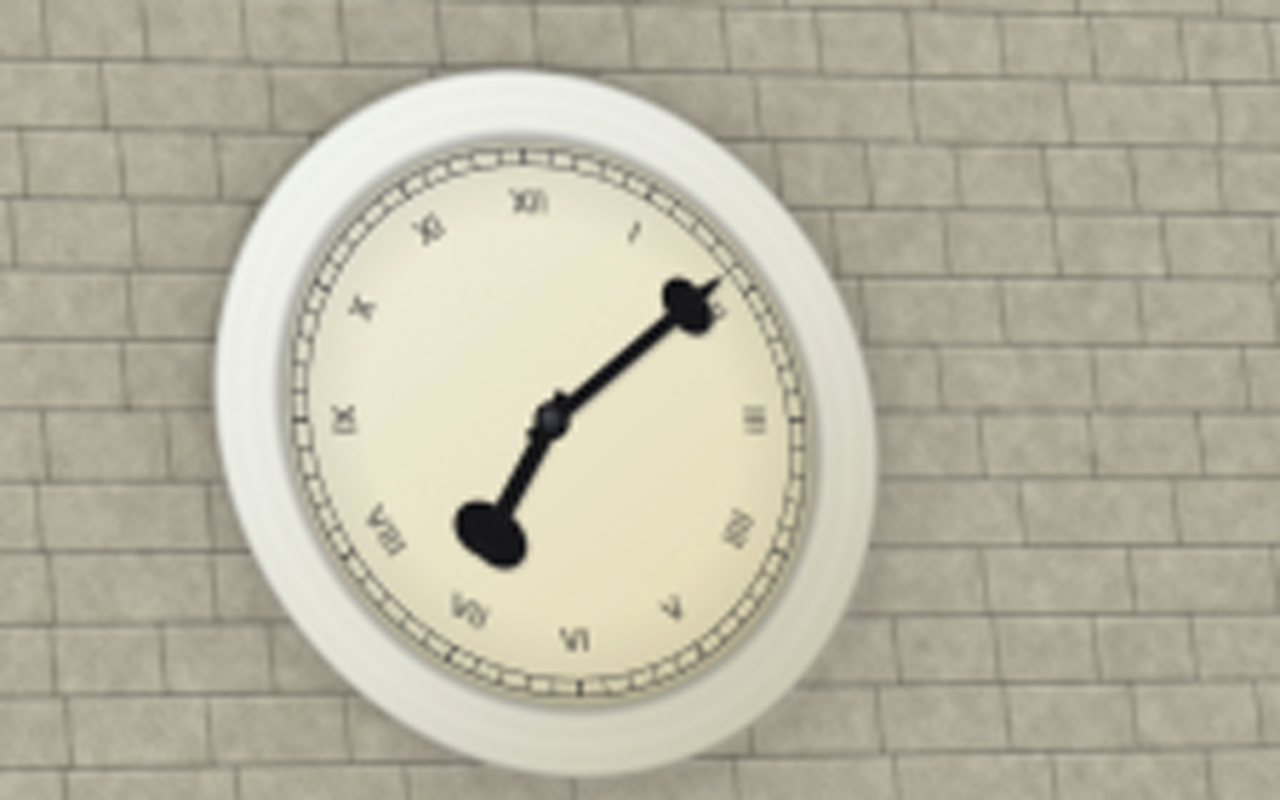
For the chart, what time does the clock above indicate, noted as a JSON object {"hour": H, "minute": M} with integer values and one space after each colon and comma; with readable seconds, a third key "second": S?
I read {"hour": 7, "minute": 9}
